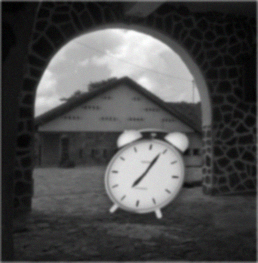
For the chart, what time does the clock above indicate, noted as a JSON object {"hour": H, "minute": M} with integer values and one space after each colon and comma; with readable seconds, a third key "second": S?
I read {"hour": 7, "minute": 4}
